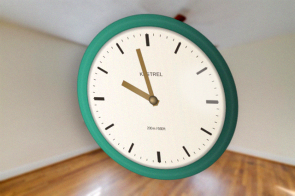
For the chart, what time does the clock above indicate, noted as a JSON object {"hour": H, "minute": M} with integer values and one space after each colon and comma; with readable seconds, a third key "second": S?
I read {"hour": 9, "minute": 58}
